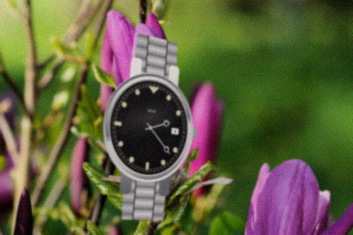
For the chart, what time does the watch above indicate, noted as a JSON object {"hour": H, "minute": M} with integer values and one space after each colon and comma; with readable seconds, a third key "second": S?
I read {"hour": 2, "minute": 22}
